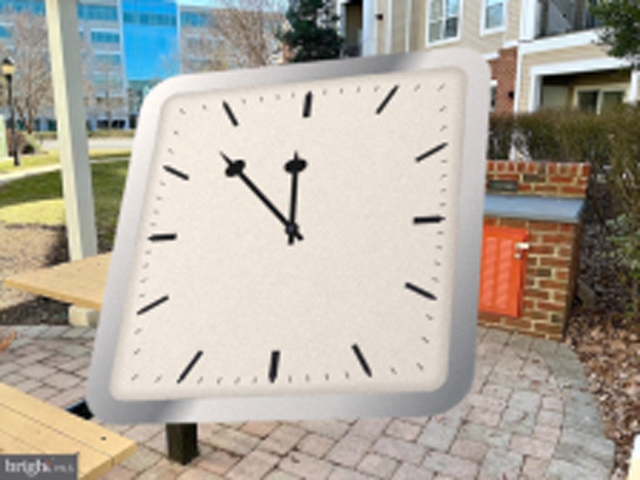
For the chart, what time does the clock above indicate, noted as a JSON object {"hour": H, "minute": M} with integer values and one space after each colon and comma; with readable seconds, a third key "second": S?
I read {"hour": 11, "minute": 53}
